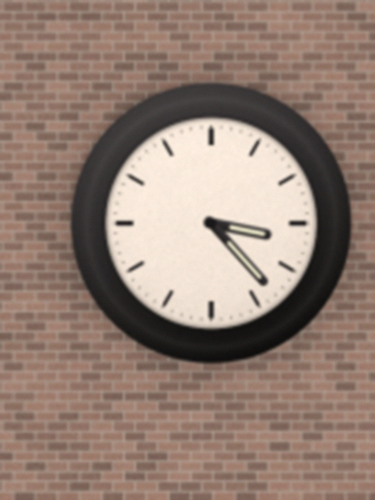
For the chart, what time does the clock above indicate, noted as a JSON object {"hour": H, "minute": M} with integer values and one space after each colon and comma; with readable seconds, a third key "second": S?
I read {"hour": 3, "minute": 23}
